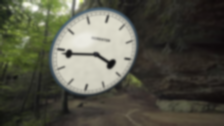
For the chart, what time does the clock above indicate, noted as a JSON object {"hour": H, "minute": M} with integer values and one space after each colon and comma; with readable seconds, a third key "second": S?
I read {"hour": 3, "minute": 44}
